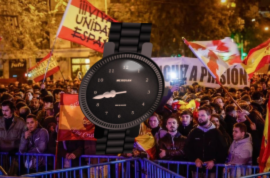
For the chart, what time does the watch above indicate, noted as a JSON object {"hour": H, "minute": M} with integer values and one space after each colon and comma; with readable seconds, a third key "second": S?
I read {"hour": 8, "minute": 43}
